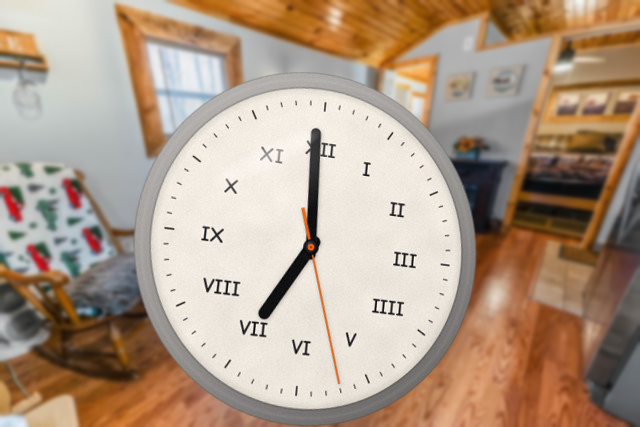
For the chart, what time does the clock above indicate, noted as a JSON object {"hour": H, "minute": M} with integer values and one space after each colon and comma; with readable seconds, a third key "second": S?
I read {"hour": 6, "minute": 59, "second": 27}
